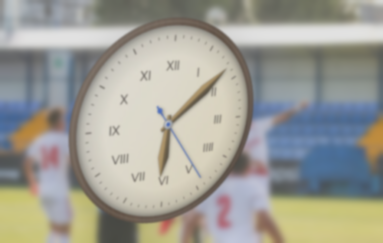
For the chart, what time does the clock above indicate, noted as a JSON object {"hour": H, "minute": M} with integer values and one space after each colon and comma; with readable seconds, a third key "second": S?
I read {"hour": 6, "minute": 8, "second": 24}
